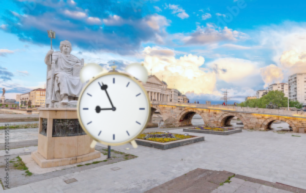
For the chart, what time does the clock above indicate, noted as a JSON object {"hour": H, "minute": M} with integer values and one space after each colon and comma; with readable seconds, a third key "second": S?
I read {"hour": 8, "minute": 56}
